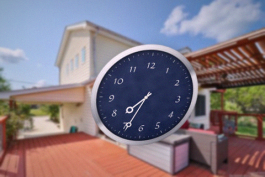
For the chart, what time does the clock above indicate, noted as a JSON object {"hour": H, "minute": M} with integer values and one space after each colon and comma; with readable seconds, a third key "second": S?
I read {"hour": 7, "minute": 34}
